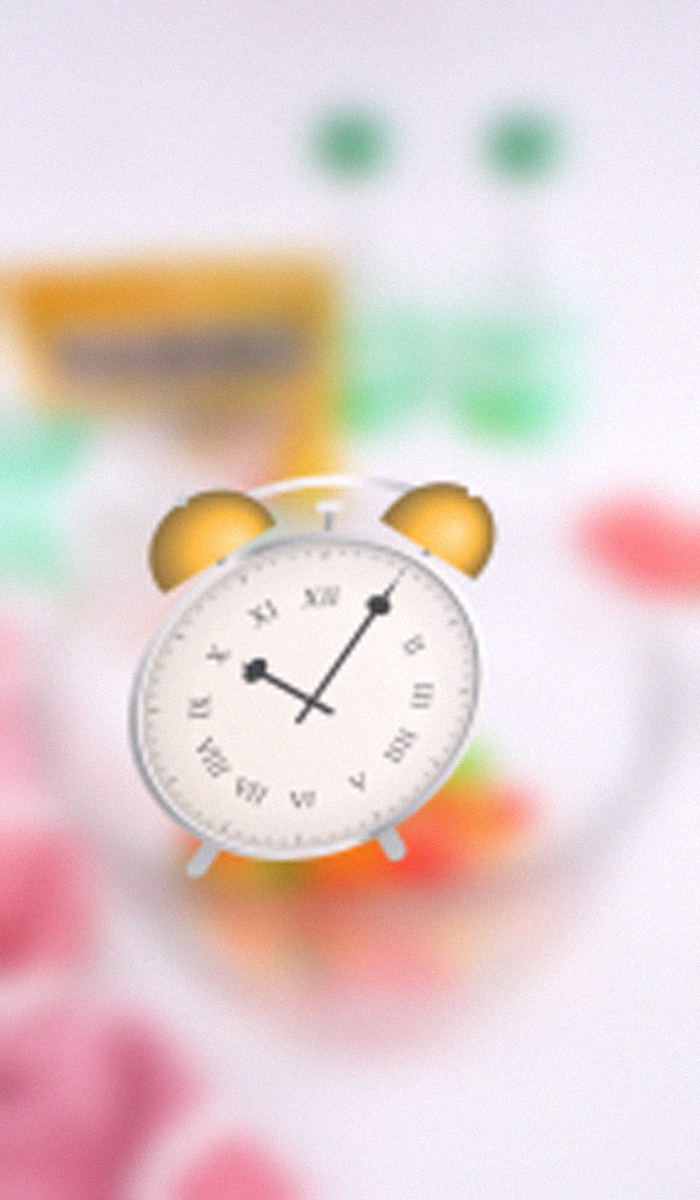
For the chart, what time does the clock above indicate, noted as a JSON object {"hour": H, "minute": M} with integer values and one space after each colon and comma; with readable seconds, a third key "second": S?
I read {"hour": 10, "minute": 5}
